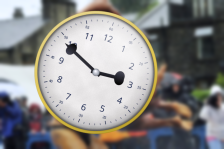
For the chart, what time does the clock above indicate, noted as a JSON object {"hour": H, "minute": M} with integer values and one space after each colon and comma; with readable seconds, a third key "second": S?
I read {"hour": 2, "minute": 49}
